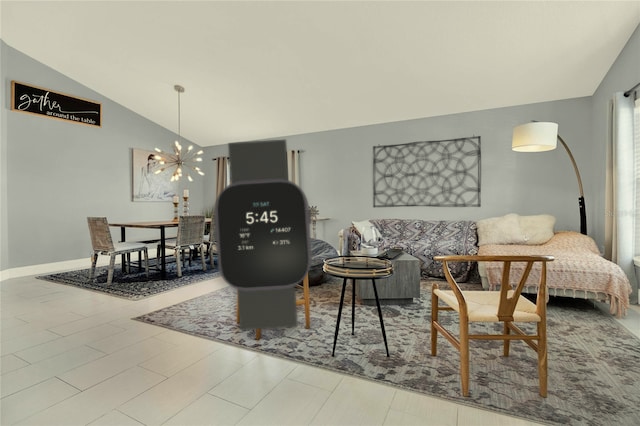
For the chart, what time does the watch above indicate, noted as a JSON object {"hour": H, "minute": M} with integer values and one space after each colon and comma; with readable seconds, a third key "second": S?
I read {"hour": 5, "minute": 45}
